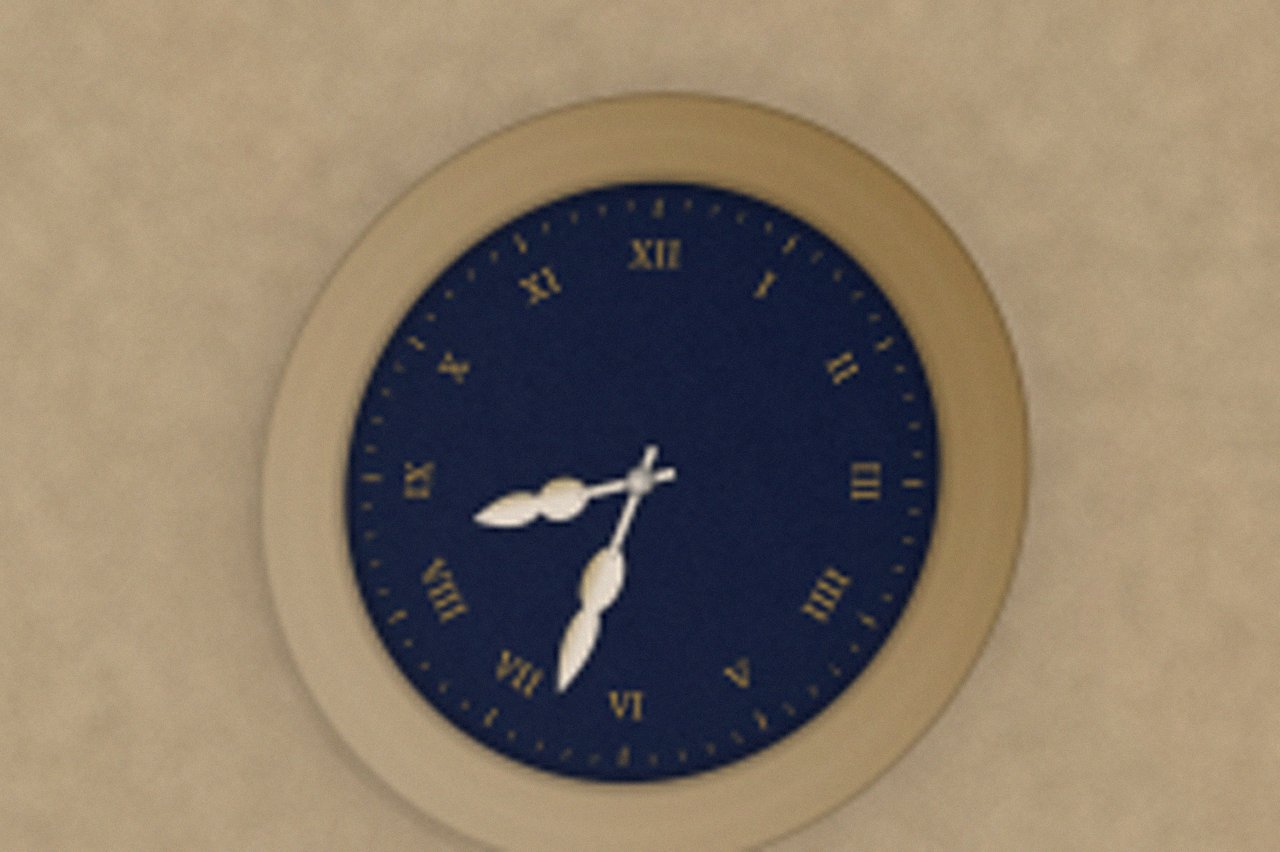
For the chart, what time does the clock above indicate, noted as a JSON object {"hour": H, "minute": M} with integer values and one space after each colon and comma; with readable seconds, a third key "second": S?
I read {"hour": 8, "minute": 33}
